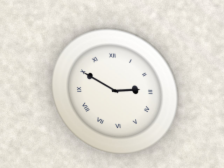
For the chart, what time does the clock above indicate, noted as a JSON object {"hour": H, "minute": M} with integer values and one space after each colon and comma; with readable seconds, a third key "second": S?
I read {"hour": 2, "minute": 50}
